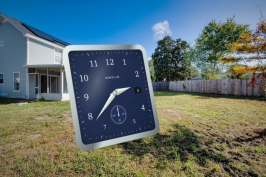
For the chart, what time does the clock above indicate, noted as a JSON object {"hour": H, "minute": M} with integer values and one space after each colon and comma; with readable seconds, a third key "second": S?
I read {"hour": 2, "minute": 38}
